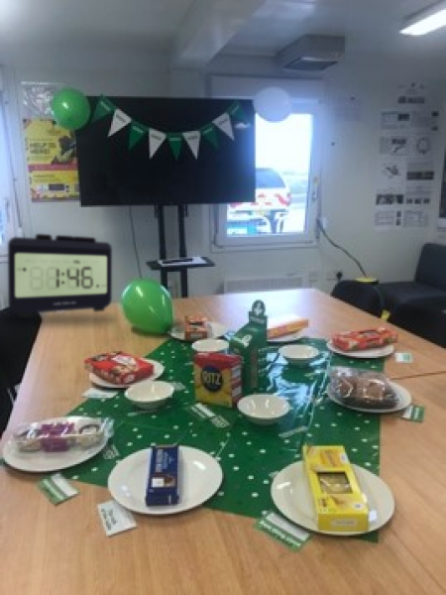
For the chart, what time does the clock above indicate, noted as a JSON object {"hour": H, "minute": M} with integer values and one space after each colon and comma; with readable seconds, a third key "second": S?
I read {"hour": 1, "minute": 46}
